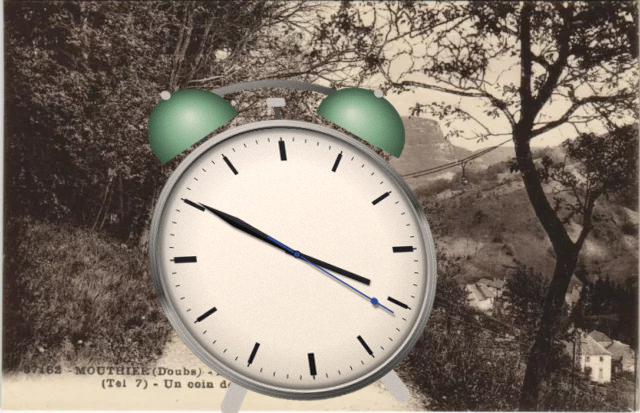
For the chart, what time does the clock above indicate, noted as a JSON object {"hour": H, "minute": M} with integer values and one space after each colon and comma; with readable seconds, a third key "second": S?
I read {"hour": 3, "minute": 50, "second": 21}
